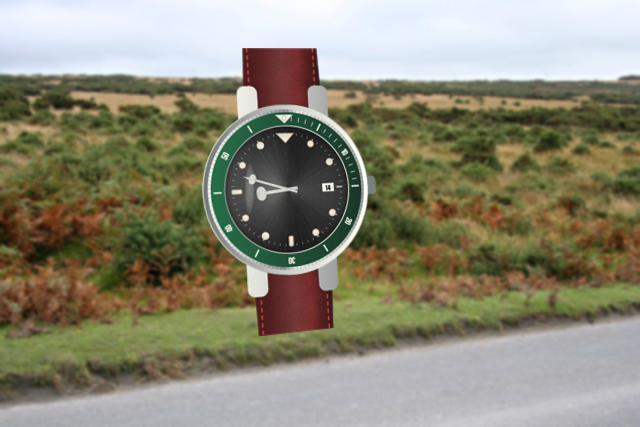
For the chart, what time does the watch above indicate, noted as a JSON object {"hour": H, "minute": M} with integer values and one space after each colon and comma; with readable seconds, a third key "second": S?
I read {"hour": 8, "minute": 48}
